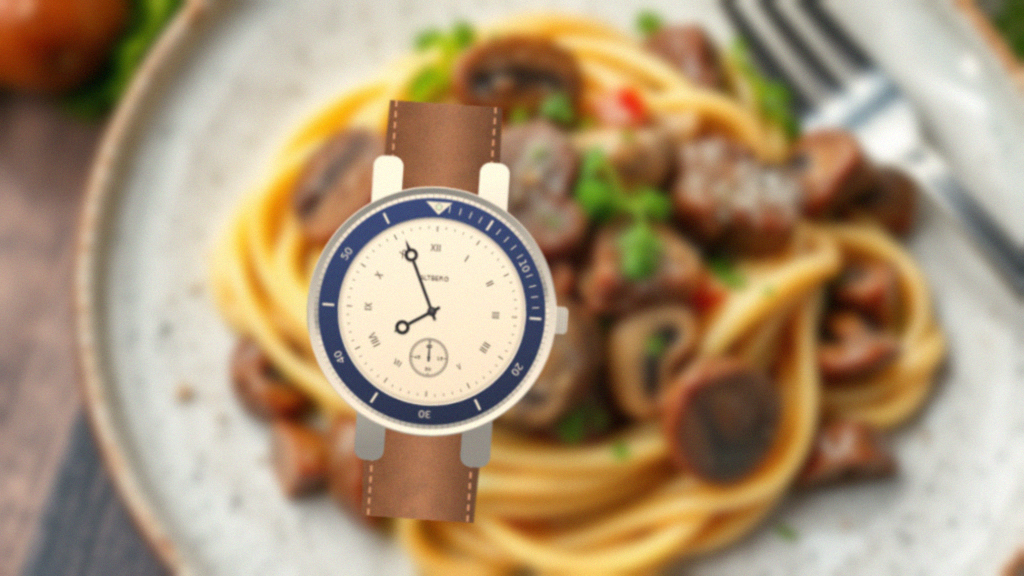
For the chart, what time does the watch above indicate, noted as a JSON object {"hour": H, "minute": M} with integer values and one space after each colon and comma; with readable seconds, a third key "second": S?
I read {"hour": 7, "minute": 56}
